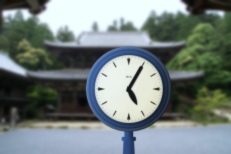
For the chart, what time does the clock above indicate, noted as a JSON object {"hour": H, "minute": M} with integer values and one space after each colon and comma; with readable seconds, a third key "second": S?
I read {"hour": 5, "minute": 5}
